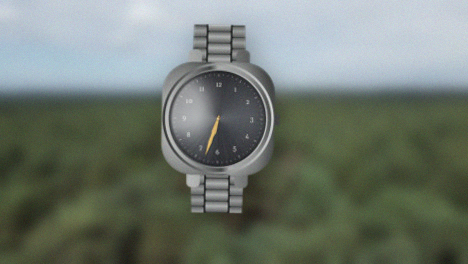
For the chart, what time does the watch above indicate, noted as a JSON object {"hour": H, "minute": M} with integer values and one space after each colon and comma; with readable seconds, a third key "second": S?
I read {"hour": 6, "minute": 33}
